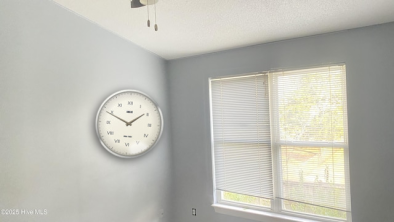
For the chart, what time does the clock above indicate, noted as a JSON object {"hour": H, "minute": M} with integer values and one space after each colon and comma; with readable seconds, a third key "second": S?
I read {"hour": 1, "minute": 49}
